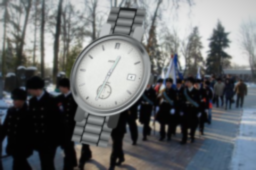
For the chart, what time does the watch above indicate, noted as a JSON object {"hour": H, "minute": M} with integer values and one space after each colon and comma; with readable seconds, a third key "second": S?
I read {"hour": 12, "minute": 32}
